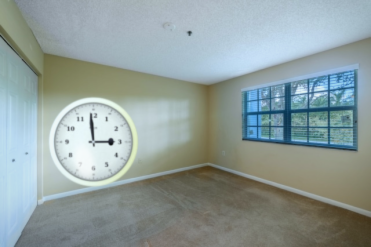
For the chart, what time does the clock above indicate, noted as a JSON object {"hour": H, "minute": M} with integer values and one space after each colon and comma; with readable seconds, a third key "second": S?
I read {"hour": 2, "minute": 59}
